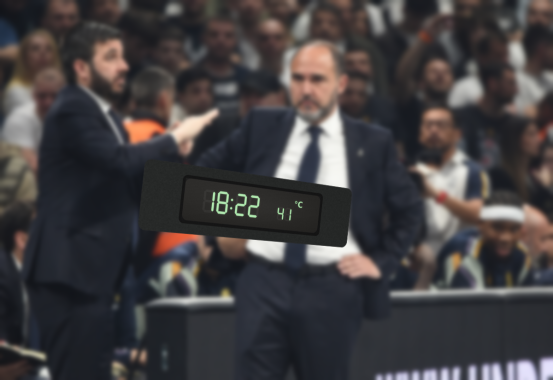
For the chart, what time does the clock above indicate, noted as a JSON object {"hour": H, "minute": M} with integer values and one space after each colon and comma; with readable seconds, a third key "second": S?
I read {"hour": 18, "minute": 22}
